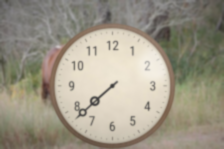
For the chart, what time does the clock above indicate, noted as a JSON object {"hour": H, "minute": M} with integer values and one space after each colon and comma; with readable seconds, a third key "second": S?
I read {"hour": 7, "minute": 38}
